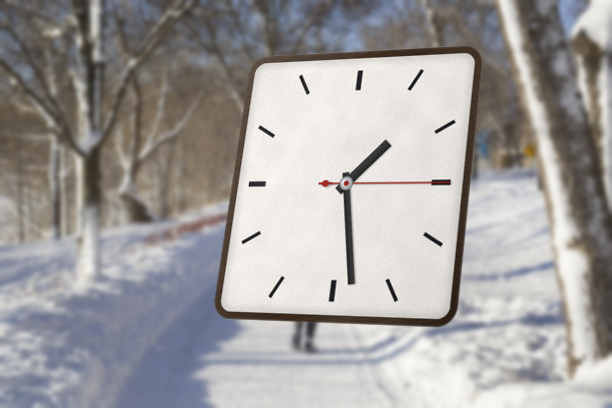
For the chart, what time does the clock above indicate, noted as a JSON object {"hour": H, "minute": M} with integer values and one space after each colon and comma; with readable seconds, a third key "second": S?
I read {"hour": 1, "minute": 28, "second": 15}
